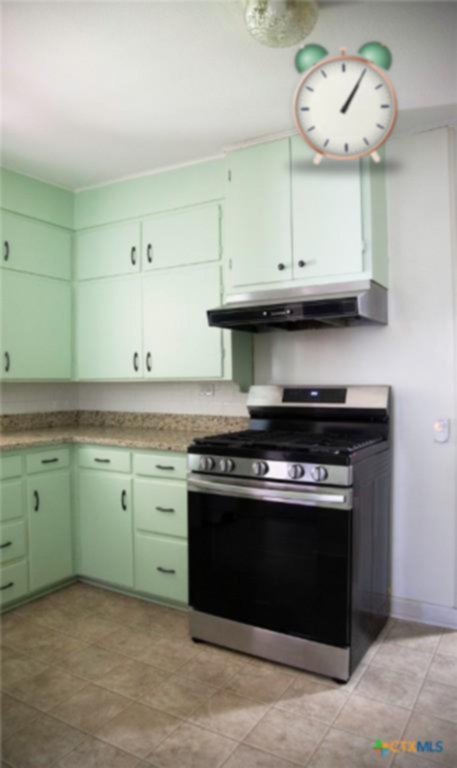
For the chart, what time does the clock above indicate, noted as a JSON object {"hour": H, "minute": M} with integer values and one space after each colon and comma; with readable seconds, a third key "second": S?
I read {"hour": 1, "minute": 5}
